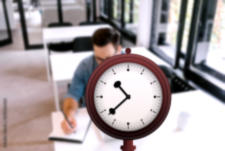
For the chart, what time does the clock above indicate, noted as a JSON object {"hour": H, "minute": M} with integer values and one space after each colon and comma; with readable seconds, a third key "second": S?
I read {"hour": 10, "minute": 38}
